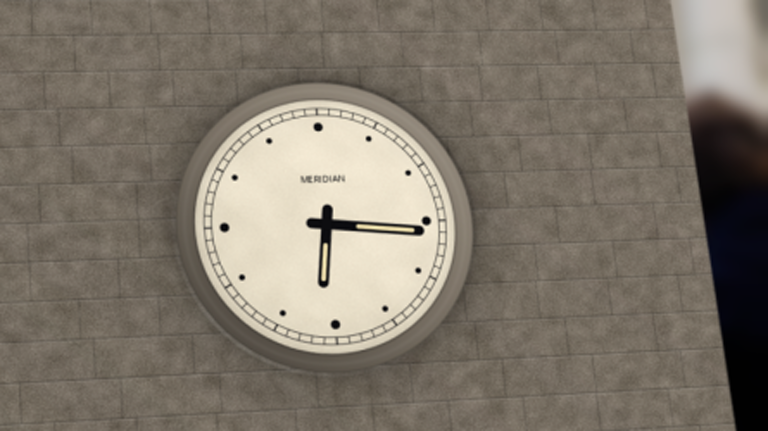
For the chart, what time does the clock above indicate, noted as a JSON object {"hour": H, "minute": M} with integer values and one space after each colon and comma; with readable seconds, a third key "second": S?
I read {"hour": 6, "minute": 16}
